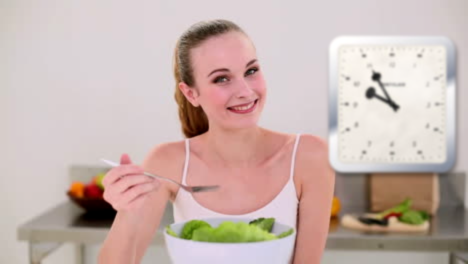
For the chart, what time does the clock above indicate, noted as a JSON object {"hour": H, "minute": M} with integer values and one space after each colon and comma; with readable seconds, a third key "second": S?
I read {"hour": 9, "minute": 55}
